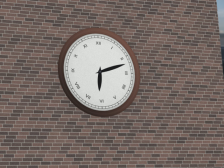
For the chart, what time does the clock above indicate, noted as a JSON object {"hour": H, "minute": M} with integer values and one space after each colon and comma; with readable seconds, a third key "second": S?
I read {"hour": 6, "minute": 12}
